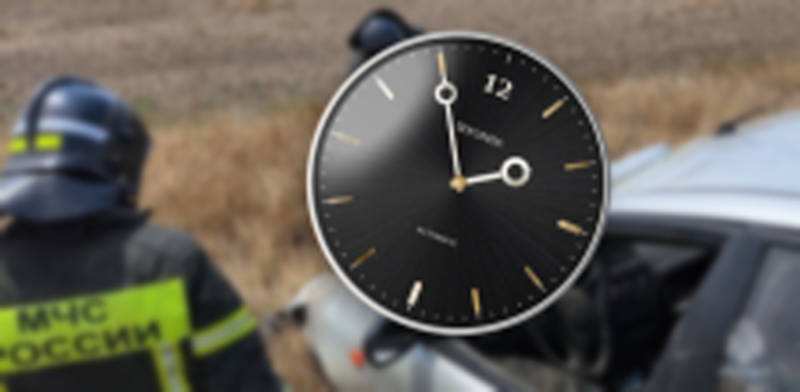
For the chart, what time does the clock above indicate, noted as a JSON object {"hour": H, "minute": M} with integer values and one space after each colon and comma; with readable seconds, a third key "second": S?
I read {"hour": 1, "minute": 55}
